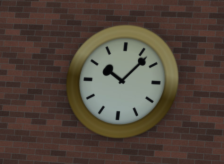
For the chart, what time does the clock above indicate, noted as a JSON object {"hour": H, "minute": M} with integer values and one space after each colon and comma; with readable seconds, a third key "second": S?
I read {"hour": 10, "minute": 7}
